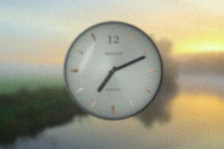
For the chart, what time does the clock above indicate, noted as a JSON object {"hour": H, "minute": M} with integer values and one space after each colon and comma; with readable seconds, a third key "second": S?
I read {"hour": 7, "minute": 11}
